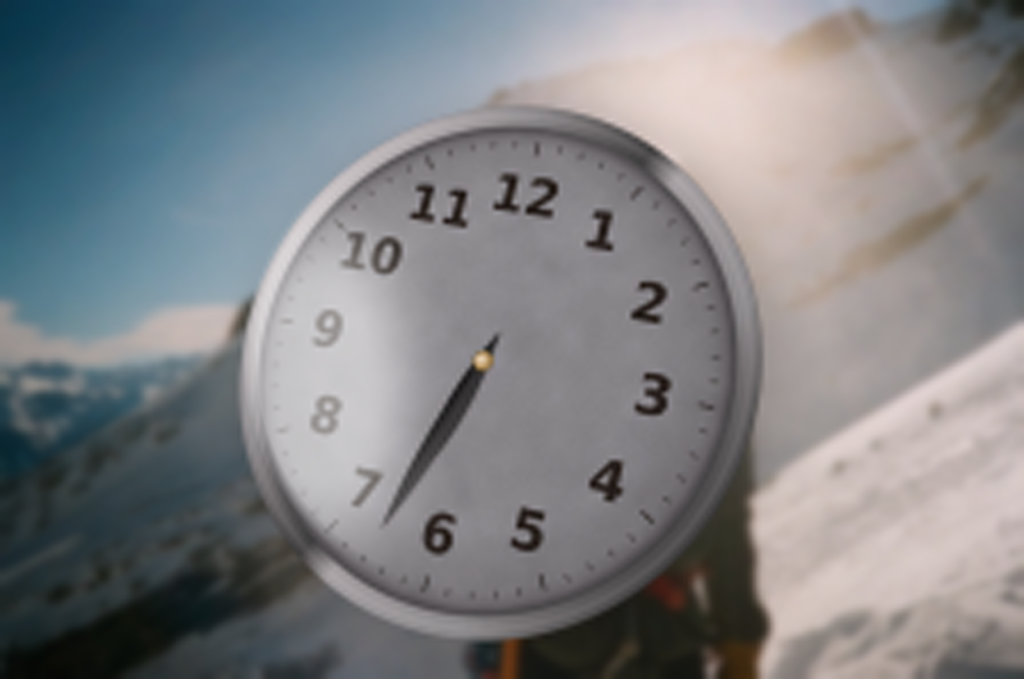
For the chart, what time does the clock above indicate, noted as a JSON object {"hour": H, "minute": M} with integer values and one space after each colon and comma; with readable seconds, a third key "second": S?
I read {"hour": 6, "minute": 33}
